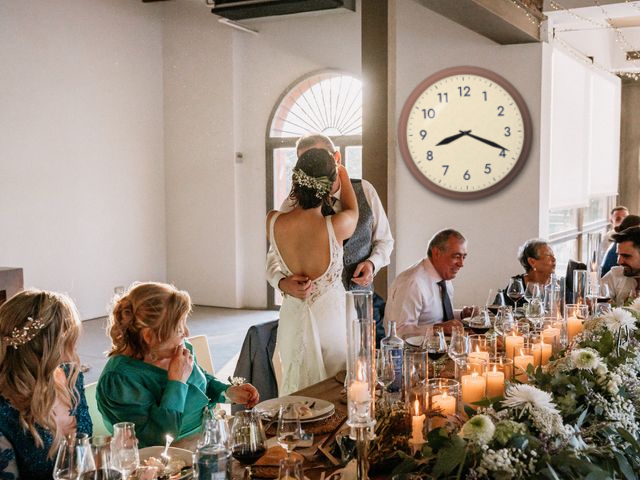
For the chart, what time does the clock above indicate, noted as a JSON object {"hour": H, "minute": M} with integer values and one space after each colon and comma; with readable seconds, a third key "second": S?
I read {"hour": 8, "minute": 19}
